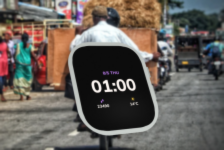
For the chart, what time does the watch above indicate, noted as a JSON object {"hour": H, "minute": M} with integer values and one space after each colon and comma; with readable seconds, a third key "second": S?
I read {"hour": 1, "minute": 0}
